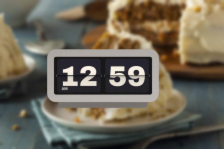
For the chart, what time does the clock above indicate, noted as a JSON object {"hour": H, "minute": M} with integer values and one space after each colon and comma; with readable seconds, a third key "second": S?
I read {"hour": 12, "minute": 59}
